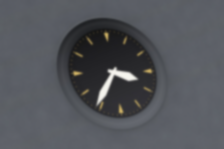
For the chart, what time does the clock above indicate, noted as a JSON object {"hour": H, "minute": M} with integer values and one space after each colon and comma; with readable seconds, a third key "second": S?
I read {"hour": 3, "minute": 36}
